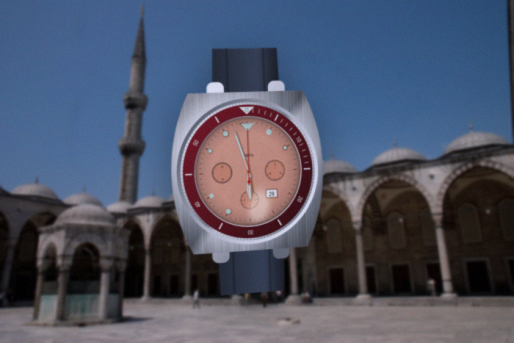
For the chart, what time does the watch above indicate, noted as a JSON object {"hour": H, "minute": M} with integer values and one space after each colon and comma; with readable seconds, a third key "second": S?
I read {"hour": 5, "minute": 57}
